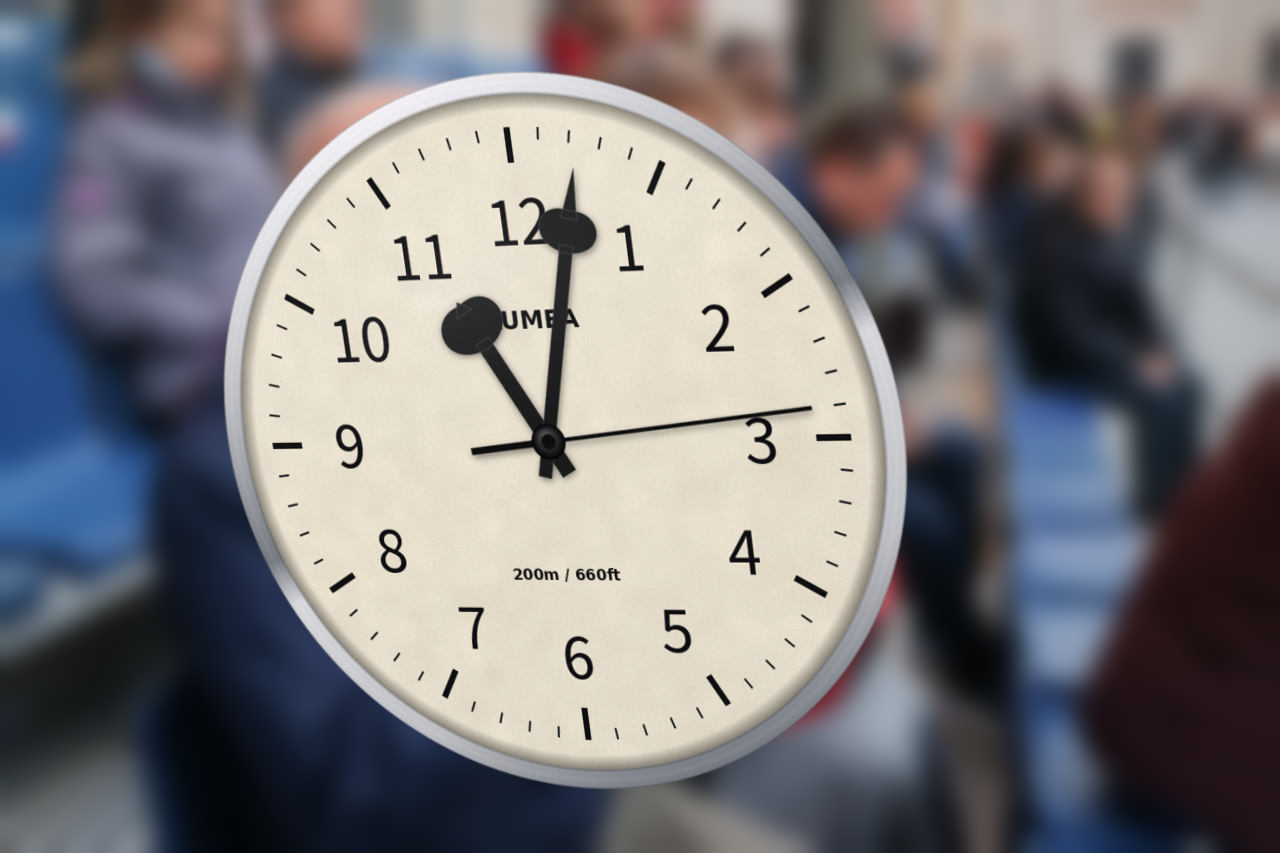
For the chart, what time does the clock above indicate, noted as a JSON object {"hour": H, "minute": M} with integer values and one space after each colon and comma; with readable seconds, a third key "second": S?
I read {"hour": 11, "minute": 2, "second": 14}
